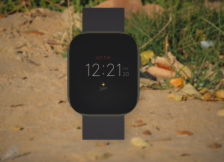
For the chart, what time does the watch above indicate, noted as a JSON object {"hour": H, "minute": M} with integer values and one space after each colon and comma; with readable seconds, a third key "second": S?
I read {"hour": 12, "minute": 21}
